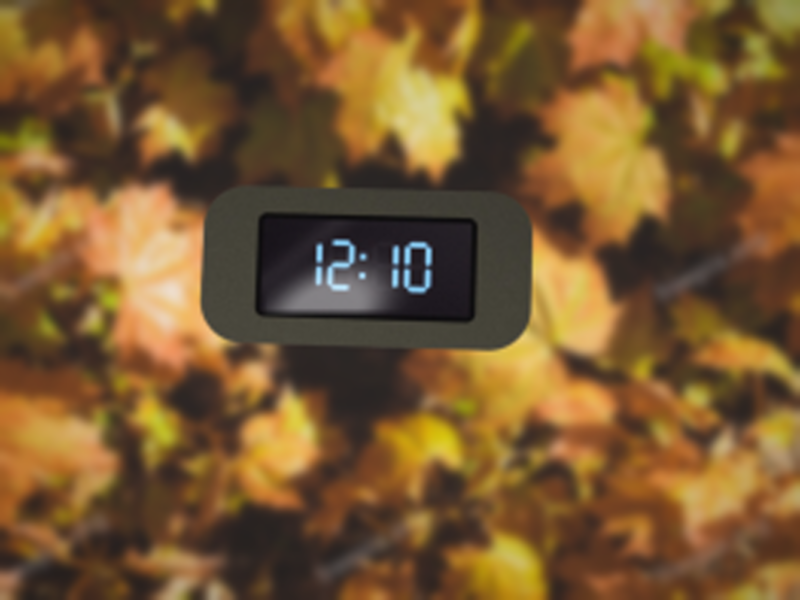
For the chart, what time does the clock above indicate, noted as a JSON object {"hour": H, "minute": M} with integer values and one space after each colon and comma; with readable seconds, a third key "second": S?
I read {"hour": 12, "minute": 10}
